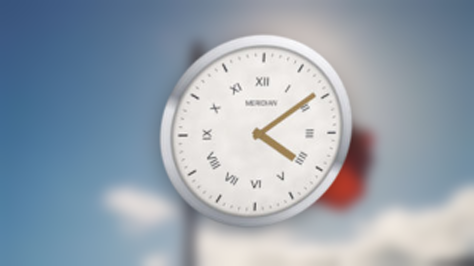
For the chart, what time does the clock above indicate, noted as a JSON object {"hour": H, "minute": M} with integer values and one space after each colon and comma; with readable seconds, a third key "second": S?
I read {"hour": 4, "minute": 9}
